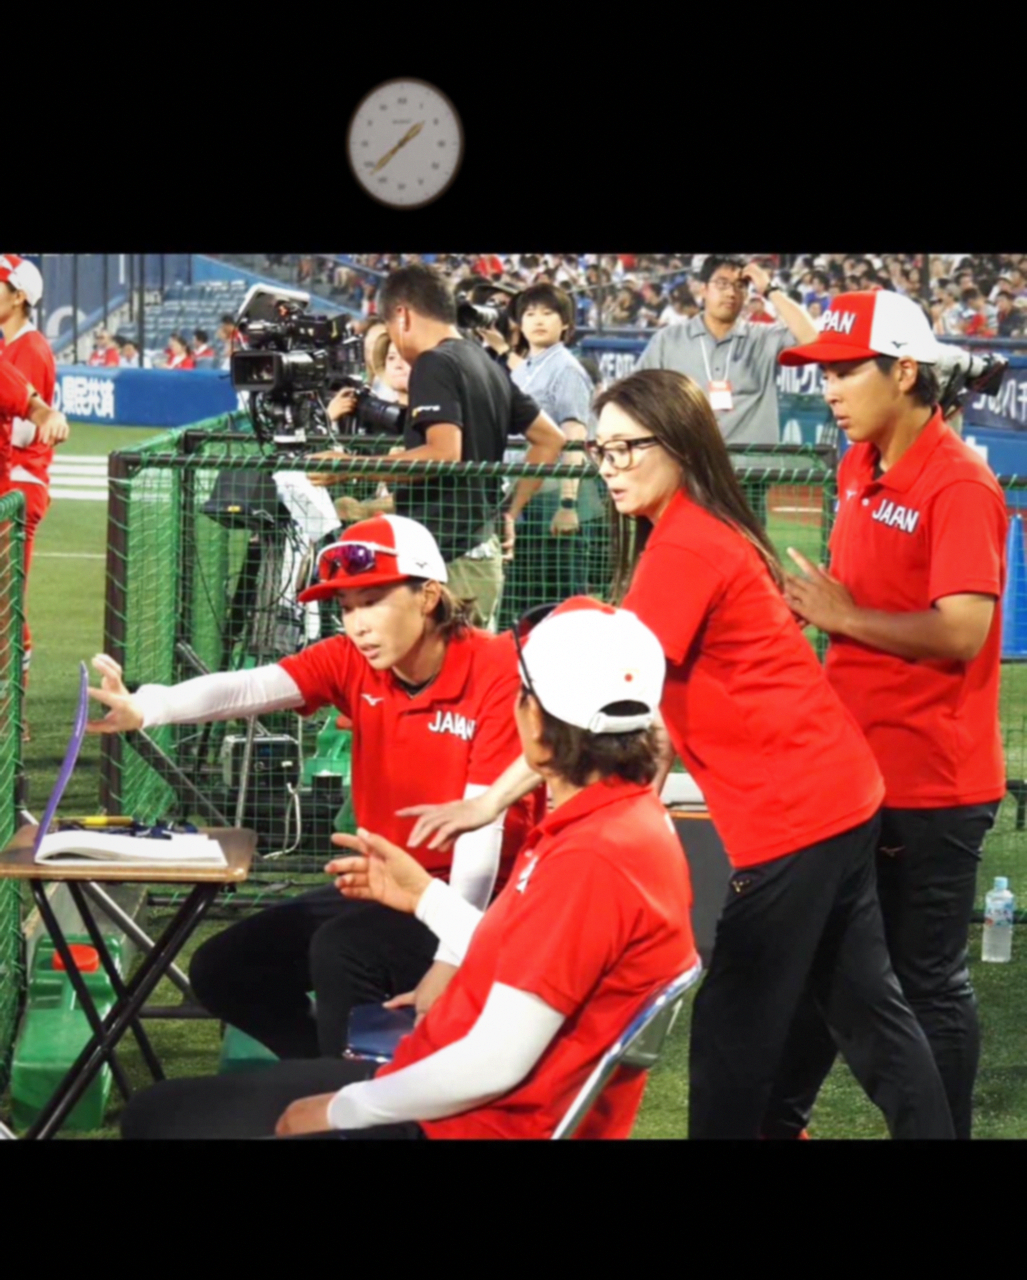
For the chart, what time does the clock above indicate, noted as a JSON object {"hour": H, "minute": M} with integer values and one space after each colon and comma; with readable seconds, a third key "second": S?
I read {"hour": 1, "minute": 38}
